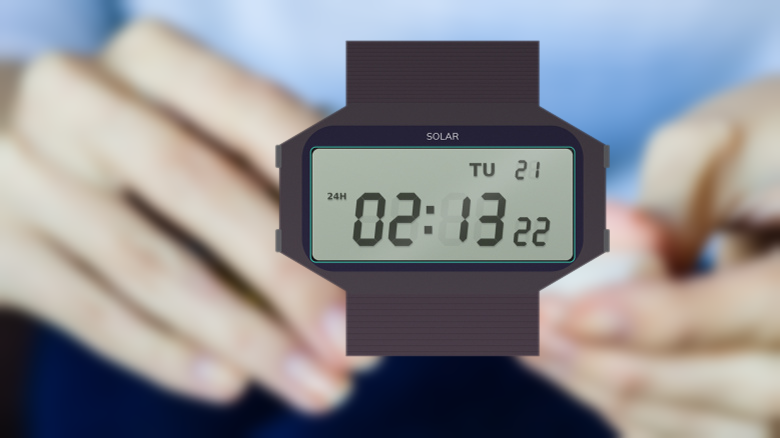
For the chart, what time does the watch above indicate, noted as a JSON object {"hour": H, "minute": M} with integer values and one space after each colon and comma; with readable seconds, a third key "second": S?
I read {"hour": 2, "minute": 13, "second": 22}
